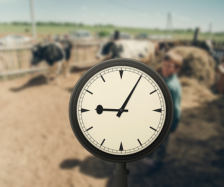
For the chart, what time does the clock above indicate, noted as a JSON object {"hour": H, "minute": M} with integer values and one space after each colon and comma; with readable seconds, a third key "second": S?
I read {"hour": 9, "minute": 5}
